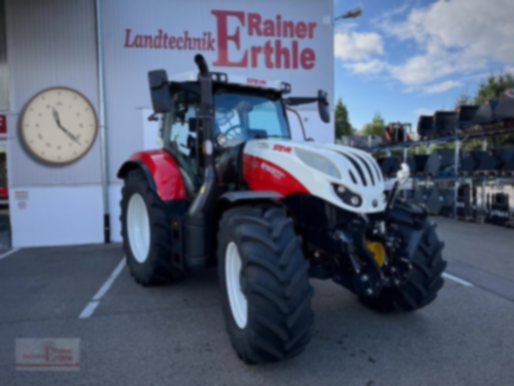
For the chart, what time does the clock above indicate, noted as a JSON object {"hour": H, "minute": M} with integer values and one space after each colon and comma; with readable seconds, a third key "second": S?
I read {"hour": 11, "minute": 22}
